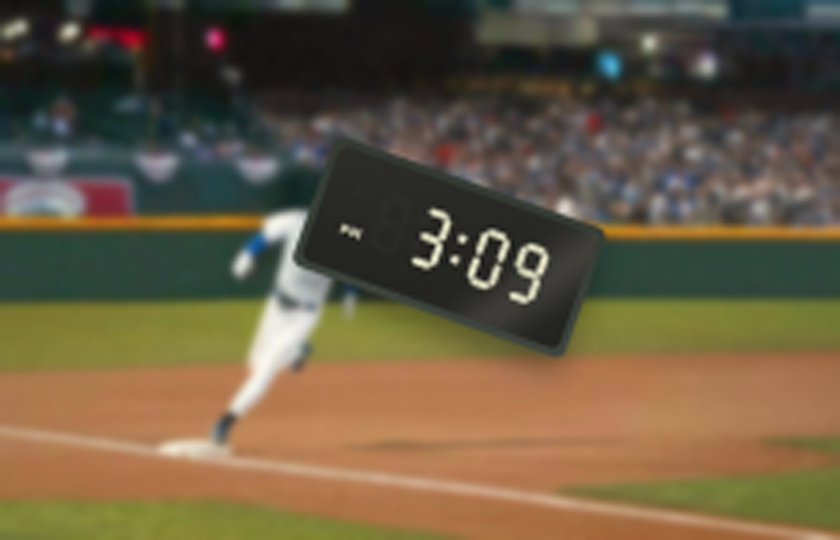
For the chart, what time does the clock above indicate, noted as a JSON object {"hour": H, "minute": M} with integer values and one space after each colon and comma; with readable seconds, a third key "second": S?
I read {"hour": 3, "minute": 9}
